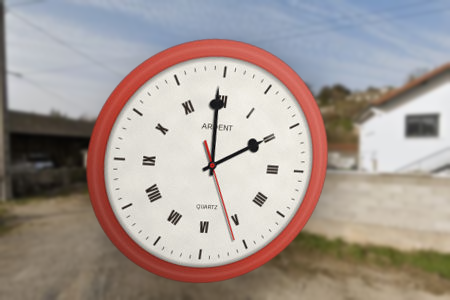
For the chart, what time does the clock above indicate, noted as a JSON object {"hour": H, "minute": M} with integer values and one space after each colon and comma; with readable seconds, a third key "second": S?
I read {"hour": 1, "minute": 59, "second": 26}
